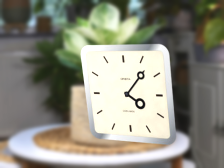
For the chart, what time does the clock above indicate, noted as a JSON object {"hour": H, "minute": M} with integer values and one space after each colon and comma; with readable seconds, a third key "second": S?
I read {"hour": 4, "minute": 7}
